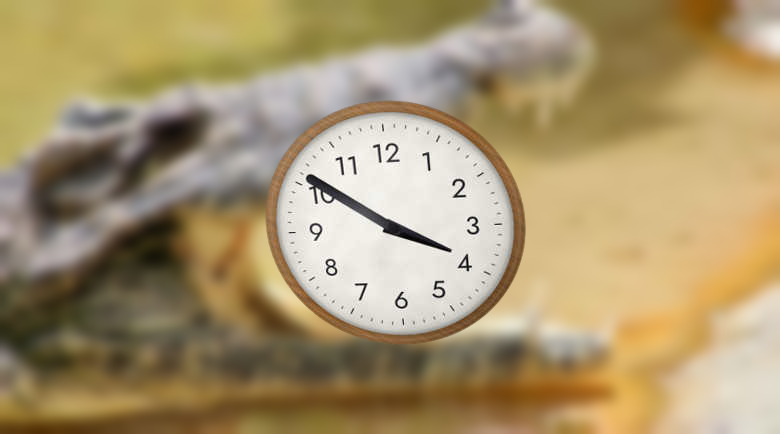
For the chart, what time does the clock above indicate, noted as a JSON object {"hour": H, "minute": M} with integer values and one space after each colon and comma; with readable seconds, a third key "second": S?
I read {"hour": 3, "minute": 51}
